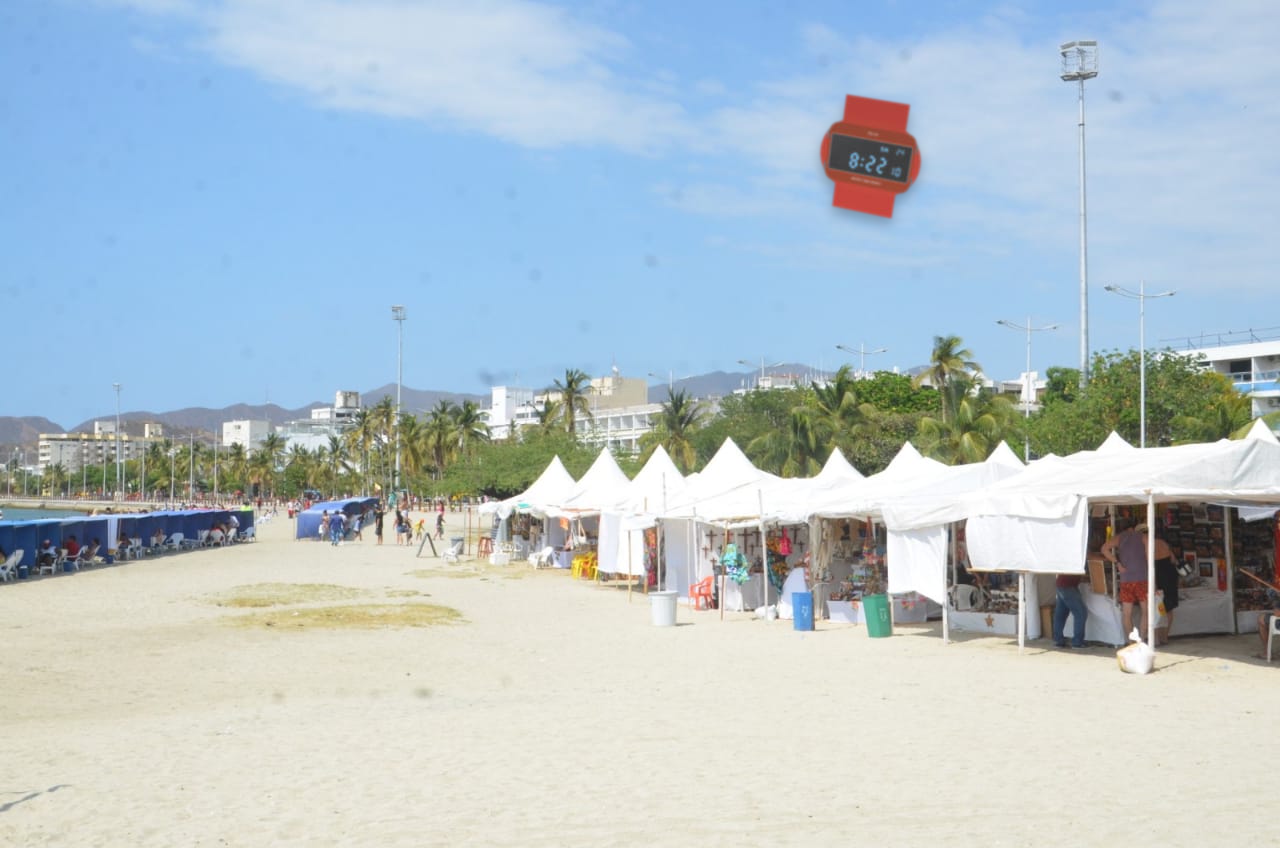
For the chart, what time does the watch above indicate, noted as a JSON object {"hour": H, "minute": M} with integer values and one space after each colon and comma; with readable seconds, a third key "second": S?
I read {"hour": 8, "minute": 22}
